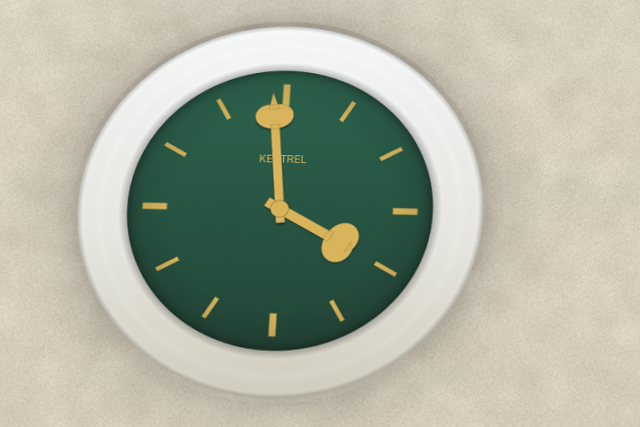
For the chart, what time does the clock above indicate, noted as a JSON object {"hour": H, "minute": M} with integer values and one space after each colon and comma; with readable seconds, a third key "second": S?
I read {"hour": 3, "minute": 59}
